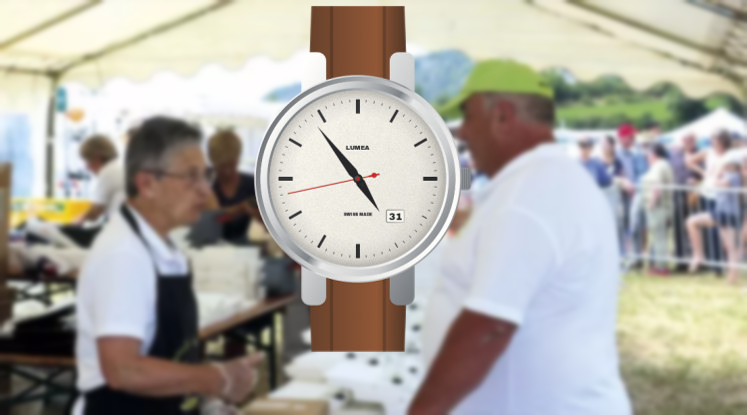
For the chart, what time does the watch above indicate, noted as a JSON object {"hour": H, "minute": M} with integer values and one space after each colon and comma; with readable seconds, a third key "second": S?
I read {"hour": 4, "minute": 53, "second": 43}
